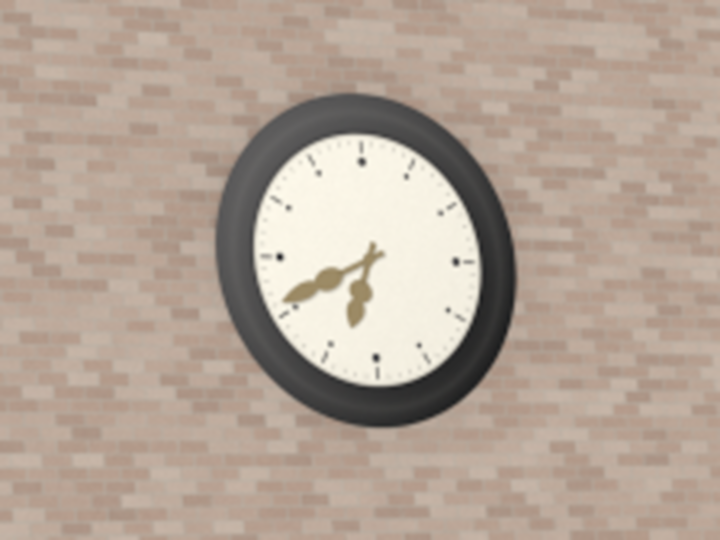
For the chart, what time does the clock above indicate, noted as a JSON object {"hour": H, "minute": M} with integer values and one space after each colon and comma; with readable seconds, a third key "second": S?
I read {"hour": 6, "minute": 41}
